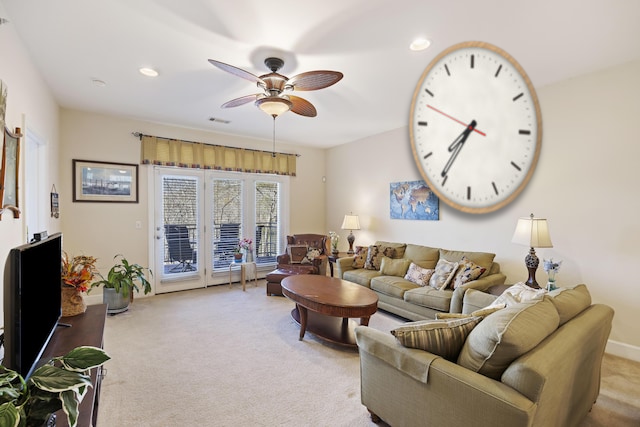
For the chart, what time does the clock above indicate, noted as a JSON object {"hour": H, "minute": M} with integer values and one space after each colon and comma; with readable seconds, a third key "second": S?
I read {"hour": 7, "minute": 35, "second": 48}
